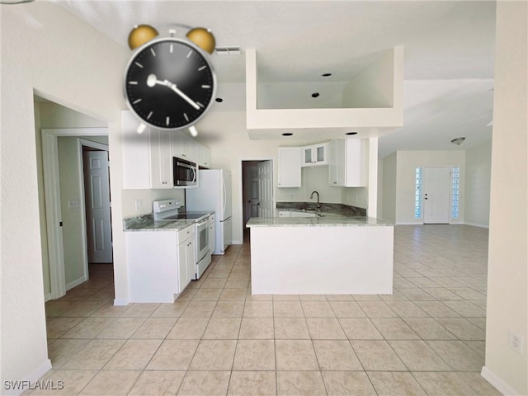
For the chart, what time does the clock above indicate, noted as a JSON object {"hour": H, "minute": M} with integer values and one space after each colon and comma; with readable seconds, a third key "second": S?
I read {"hour": 9, "minute": 21}
